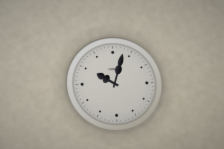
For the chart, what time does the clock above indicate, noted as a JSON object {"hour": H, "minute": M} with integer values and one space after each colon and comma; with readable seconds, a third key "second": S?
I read {"hour": 10, "minute": 3}
